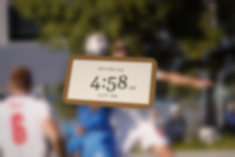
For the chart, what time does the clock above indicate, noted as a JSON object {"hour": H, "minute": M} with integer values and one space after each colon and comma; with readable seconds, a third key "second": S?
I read {"hour": 4, "minute": 58}
